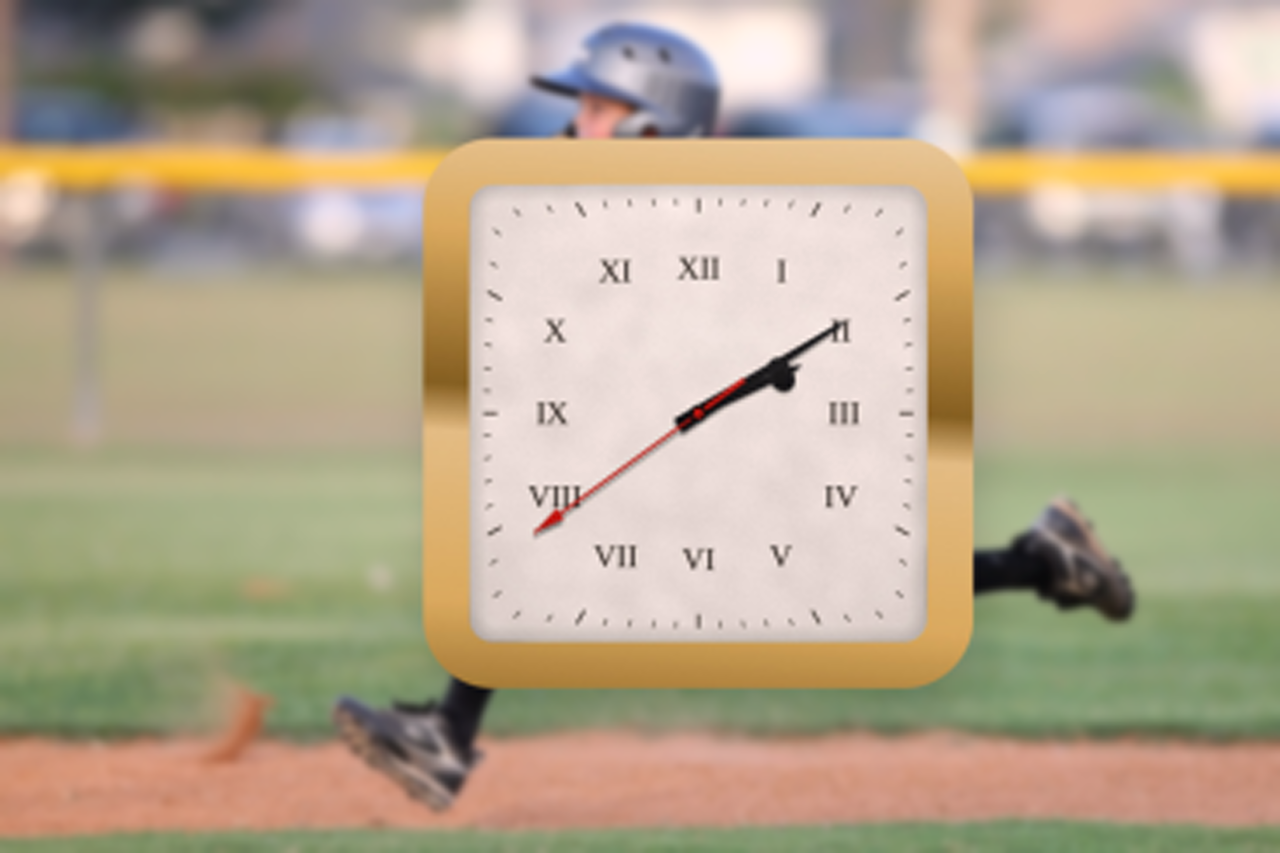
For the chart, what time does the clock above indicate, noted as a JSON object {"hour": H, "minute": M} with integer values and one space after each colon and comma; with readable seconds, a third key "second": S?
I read {"hour": 2, "minute": 9, "second": 39}
